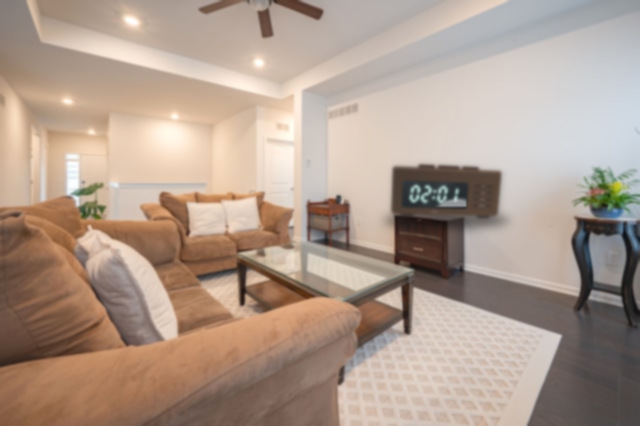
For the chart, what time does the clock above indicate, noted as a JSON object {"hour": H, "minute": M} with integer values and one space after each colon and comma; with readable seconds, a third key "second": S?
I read {"hour": 2, "minute": 1}
